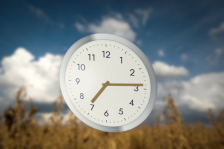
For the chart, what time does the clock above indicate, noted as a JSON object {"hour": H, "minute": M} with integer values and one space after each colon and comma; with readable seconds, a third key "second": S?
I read {"hour": 7, "minute": 14}
